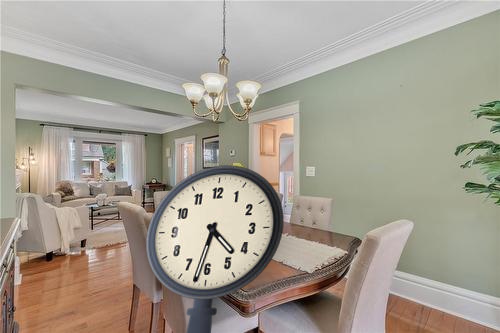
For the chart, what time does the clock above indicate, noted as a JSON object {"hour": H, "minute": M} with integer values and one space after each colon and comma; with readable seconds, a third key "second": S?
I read {"hour": 4, "minute": 32}
